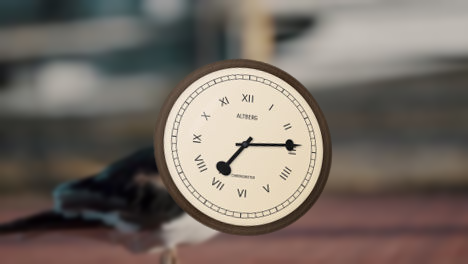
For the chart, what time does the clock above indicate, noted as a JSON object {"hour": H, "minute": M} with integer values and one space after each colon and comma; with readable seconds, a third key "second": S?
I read {"hour": 7, "minute": 14}
